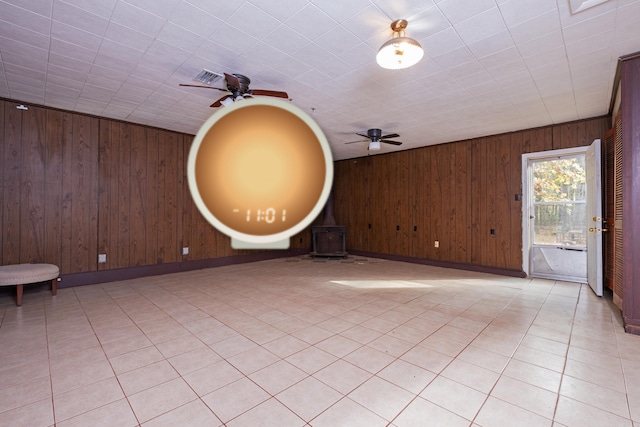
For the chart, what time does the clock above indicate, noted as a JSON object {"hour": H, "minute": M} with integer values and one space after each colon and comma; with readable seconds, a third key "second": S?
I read {"hour": 11, "minute": 1}
